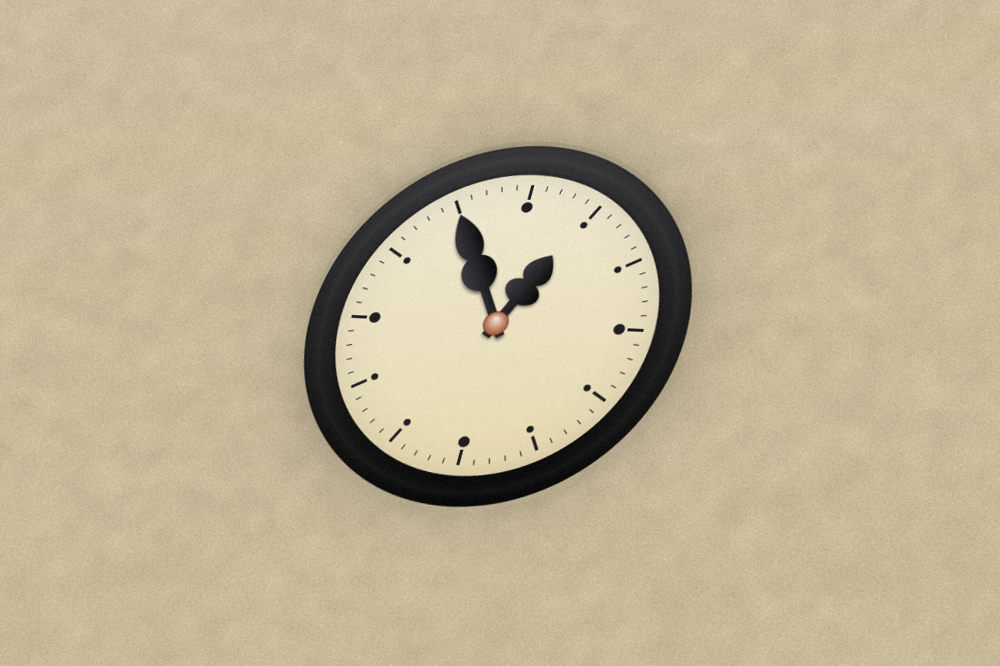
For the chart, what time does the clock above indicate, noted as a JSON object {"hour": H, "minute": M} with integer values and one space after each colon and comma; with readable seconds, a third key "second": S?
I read {"hour": 12, "minute": 55}
